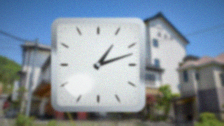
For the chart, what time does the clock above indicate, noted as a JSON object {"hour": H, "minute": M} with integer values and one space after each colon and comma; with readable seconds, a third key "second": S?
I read {"hour": 1, "minute": 12}
